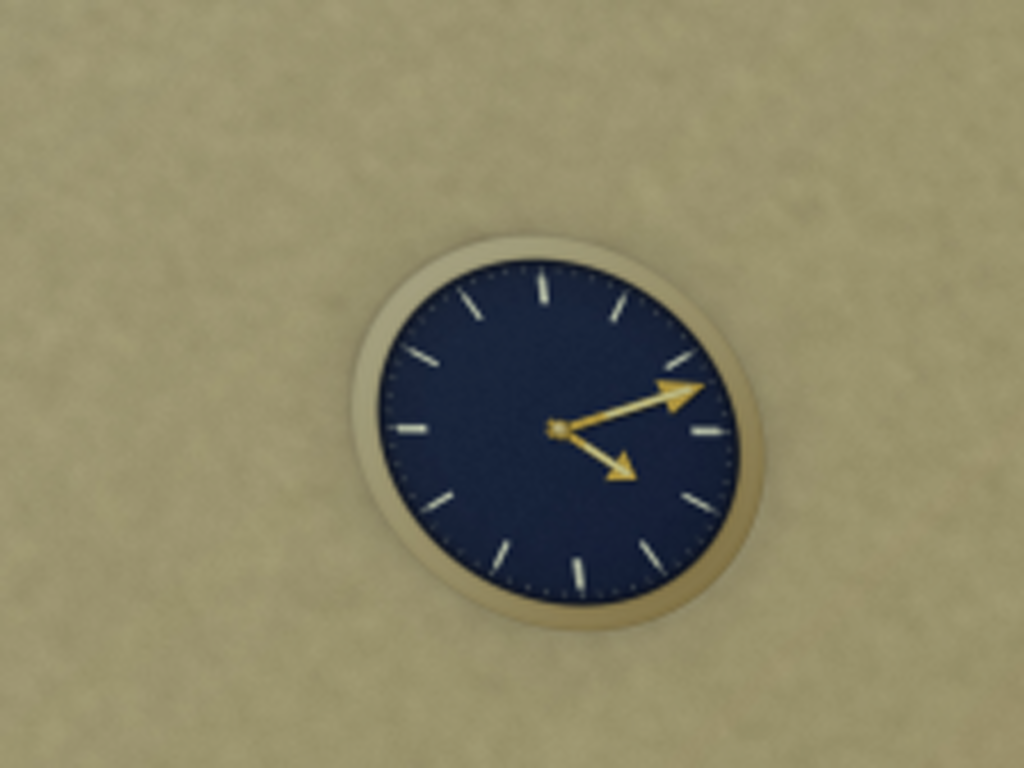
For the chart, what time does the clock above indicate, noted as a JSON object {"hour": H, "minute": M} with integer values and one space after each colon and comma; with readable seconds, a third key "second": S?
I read {"hour": 4, "minute": 12}
